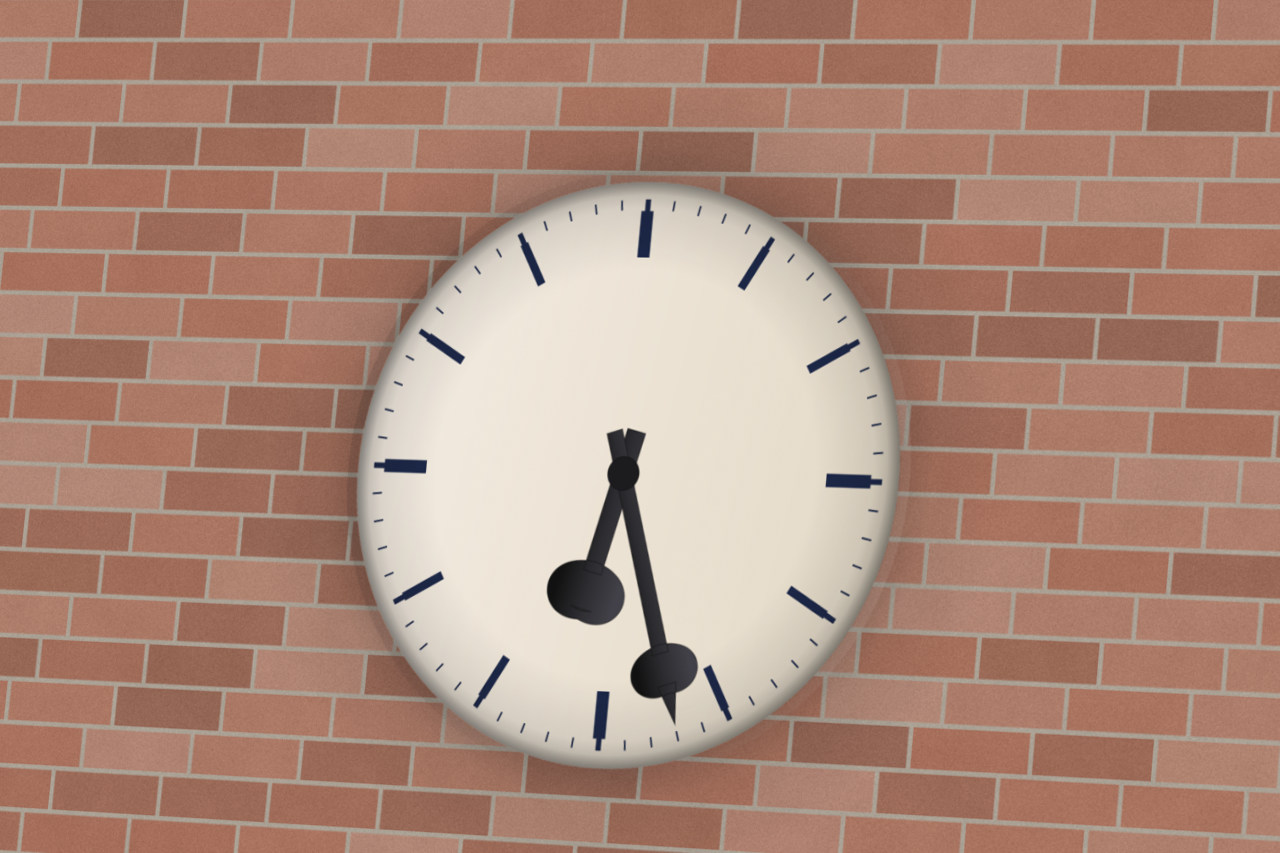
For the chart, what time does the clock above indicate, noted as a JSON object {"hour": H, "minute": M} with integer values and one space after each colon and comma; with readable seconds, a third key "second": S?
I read {"hour": 6, "minute": 27}
